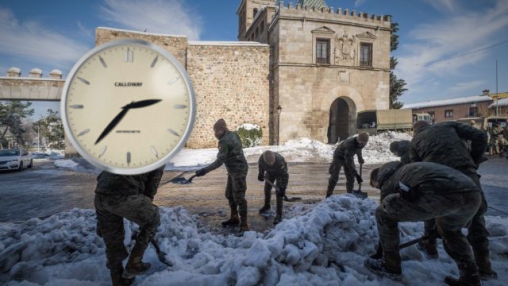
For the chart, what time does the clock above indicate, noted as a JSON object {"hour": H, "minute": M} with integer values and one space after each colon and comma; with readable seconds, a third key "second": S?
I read {"hour": 2, "minute": 37}
